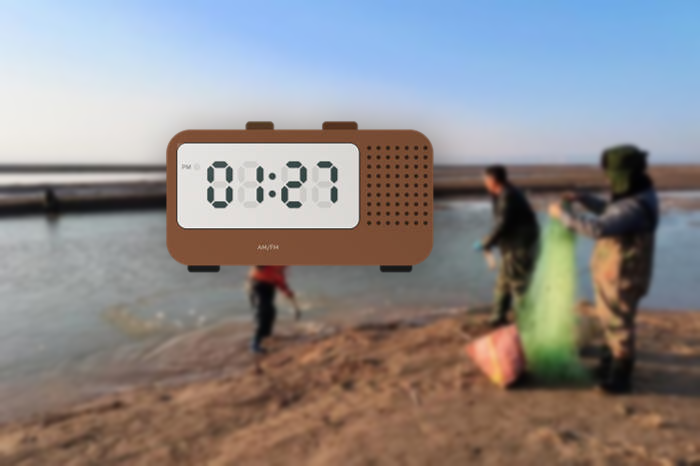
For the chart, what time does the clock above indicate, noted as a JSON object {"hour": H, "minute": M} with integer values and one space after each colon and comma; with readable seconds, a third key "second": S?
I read {"hour": 1, "minute": 27}
